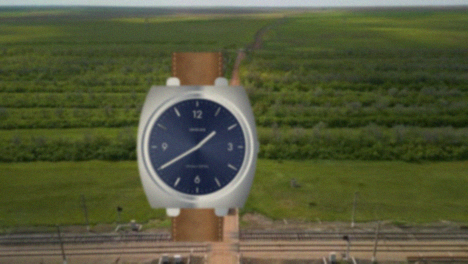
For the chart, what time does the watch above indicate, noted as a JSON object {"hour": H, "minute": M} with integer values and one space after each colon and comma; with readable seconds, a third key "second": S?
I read {"hour": 1, "minute": 40}
